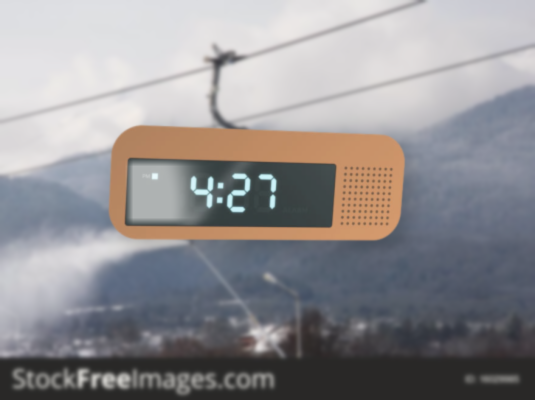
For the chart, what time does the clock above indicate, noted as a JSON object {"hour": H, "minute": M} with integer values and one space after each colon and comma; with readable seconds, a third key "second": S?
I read {"hour": 4, "minute": 27}
